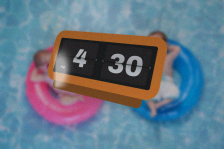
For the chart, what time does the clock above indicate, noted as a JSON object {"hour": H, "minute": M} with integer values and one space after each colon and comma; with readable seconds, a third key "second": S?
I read {"hour": 4, "minute": 30}
